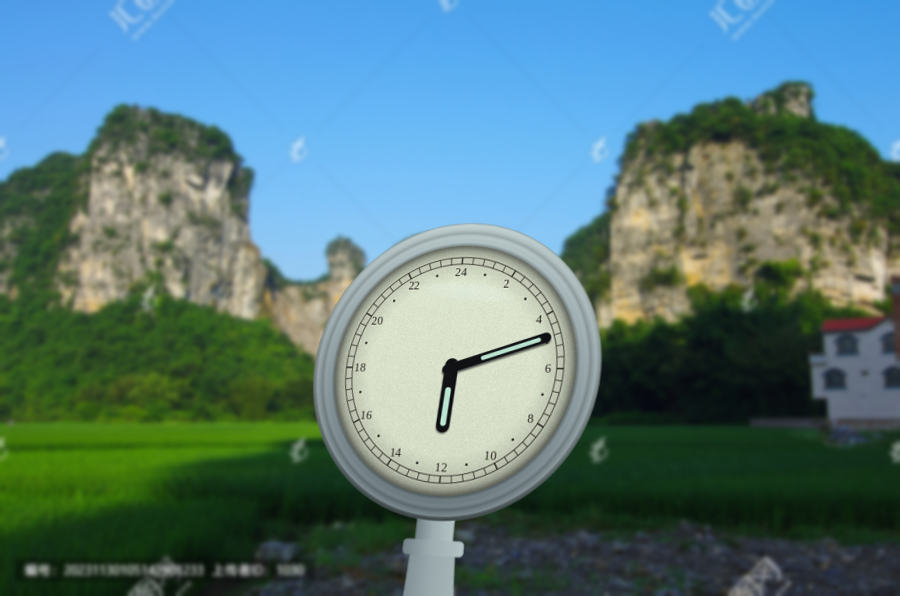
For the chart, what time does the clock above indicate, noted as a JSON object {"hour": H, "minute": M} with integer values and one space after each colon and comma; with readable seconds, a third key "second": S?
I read {"hour": 12, "minute": 12}
